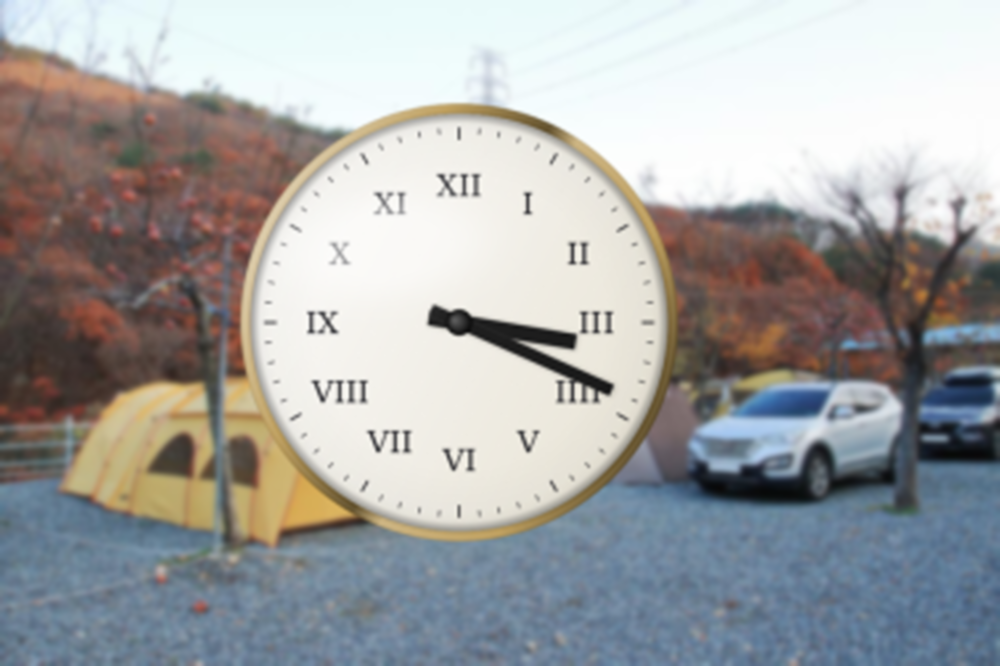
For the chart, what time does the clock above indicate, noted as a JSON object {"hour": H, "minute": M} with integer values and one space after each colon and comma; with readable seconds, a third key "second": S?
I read {"hour": 3, "minute": 19}
